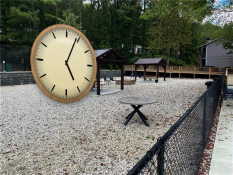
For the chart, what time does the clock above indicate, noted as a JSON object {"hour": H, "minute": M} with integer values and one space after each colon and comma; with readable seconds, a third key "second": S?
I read {"hour": 5, "minute": 4}
